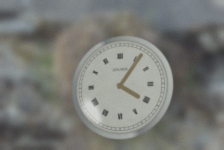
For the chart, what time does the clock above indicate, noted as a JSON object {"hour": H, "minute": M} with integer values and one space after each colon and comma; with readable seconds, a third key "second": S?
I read {"hour": 4, "minute": 6}
